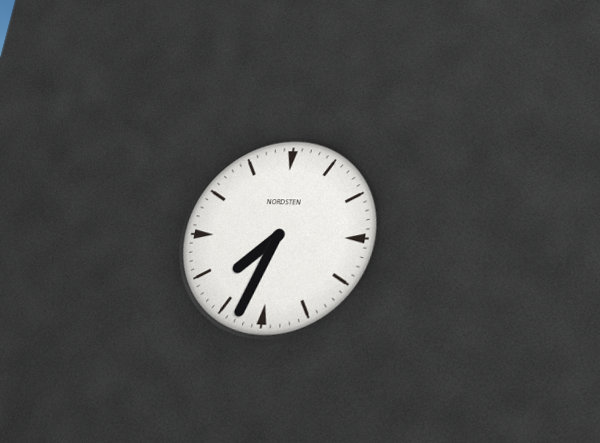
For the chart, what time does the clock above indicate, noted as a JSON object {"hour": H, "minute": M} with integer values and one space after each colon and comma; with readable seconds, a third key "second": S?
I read {"hour": 7, "minute": 33}
